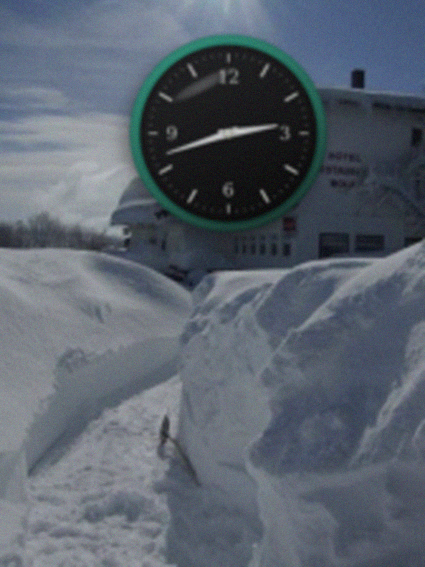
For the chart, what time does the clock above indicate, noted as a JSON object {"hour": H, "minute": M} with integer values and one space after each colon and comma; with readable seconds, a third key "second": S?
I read {"hour": 2, "minute": 42}
